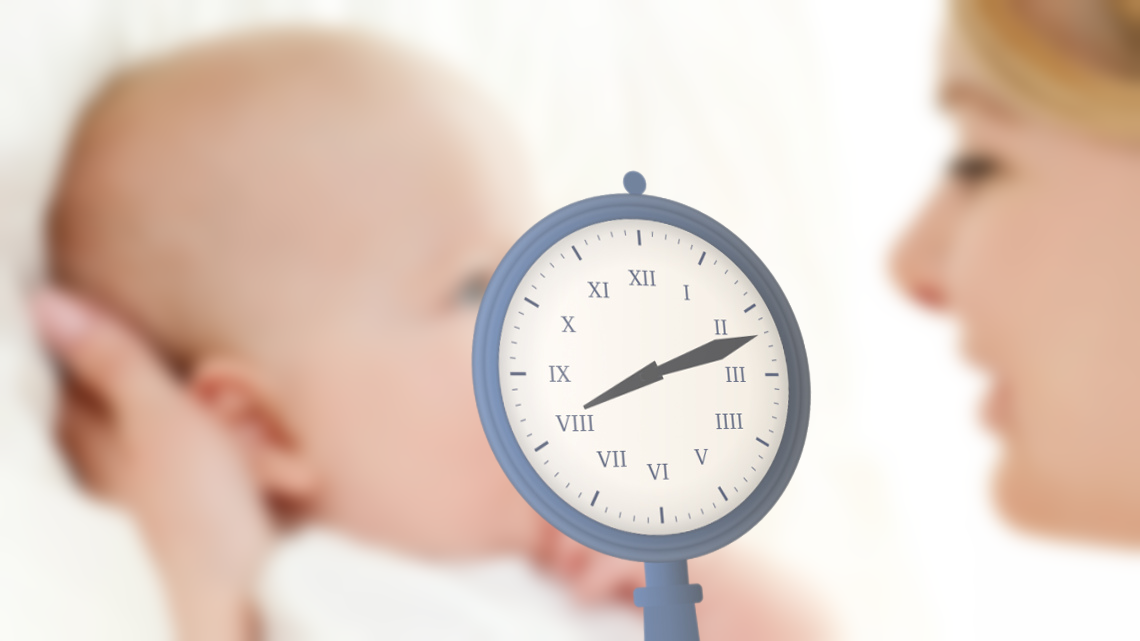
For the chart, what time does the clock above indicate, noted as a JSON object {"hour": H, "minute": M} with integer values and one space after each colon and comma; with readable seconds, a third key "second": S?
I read {"hour": 8, "minute": 12}
